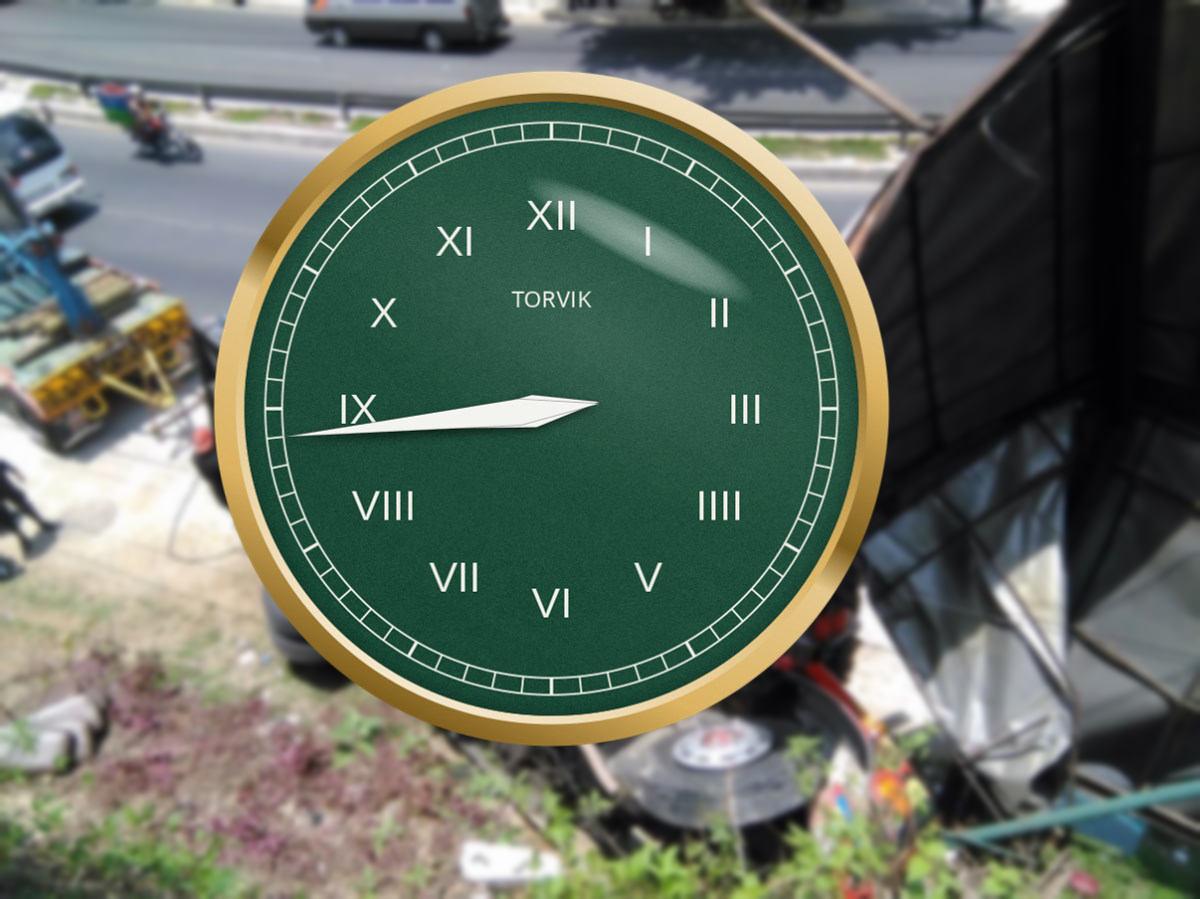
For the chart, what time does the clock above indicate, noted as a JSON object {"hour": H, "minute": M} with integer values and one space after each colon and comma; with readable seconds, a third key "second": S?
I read {"hour": 8, "minute": 44}
